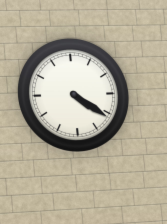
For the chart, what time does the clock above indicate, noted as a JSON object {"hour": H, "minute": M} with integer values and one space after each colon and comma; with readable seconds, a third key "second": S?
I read {"hour": 4, "minute": 21}
